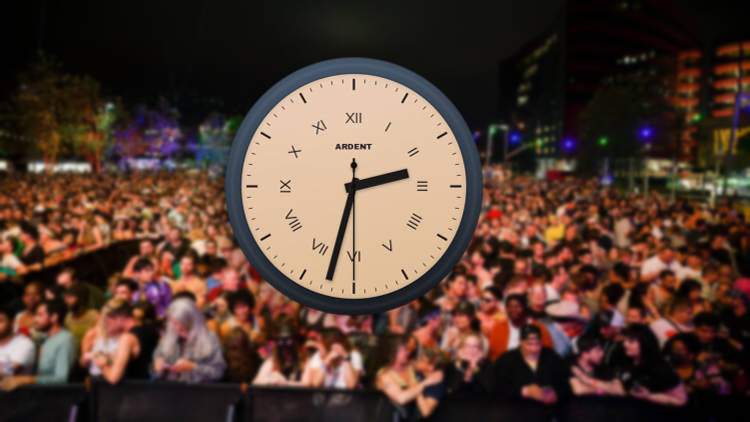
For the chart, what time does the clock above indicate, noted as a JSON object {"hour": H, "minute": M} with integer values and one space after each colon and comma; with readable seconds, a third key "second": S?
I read {"hour": 2, "minute": 32, "second": 30}
